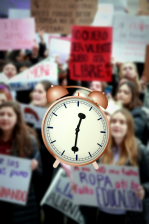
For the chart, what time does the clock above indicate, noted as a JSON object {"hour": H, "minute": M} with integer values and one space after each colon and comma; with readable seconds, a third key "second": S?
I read {"hour": 12, "minute": 31}
